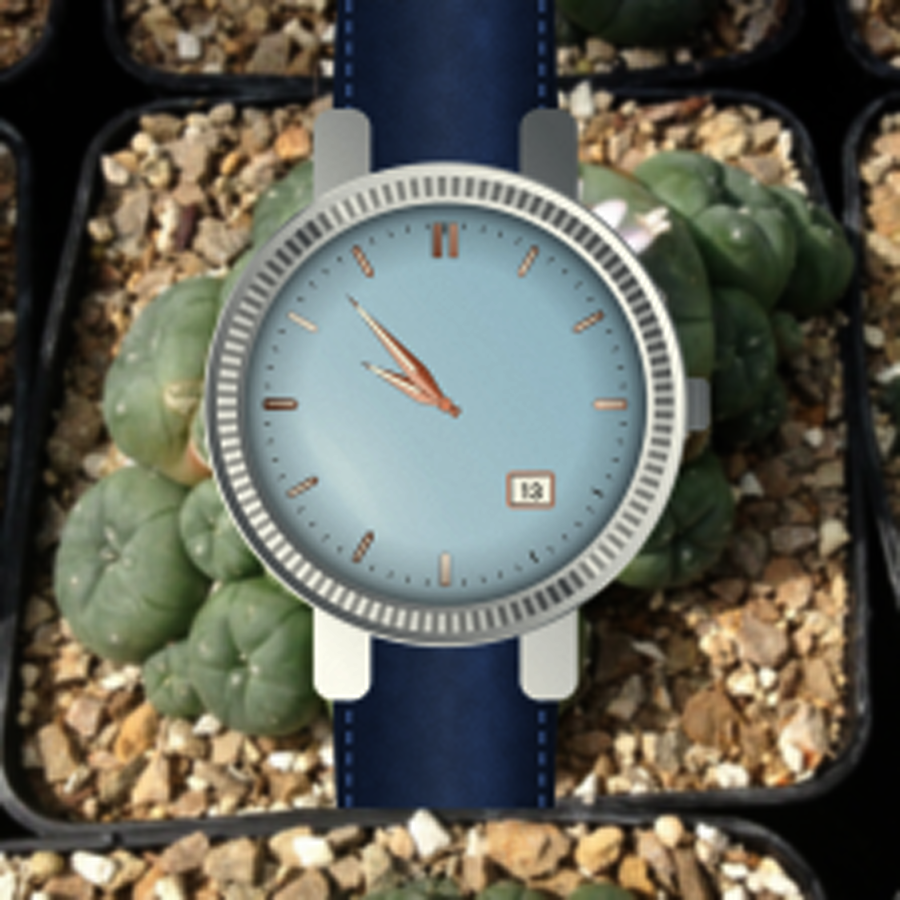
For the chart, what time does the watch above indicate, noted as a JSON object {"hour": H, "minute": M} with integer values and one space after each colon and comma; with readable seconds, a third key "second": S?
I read {"hour": 9, "minute": 53}
